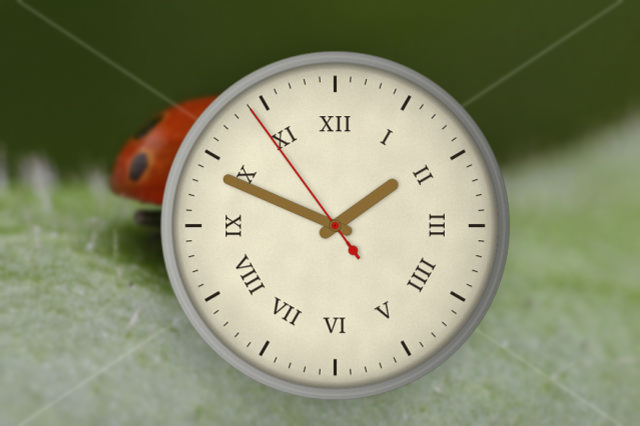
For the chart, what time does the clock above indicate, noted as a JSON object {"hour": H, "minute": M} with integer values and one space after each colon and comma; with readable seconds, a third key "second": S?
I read {"hour": 1, "minute": 48, "second": 54}
